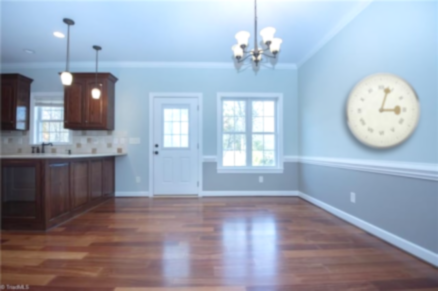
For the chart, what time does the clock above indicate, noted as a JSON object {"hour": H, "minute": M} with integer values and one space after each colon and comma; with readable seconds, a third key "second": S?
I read {"hour": 3, "minute": 3}
